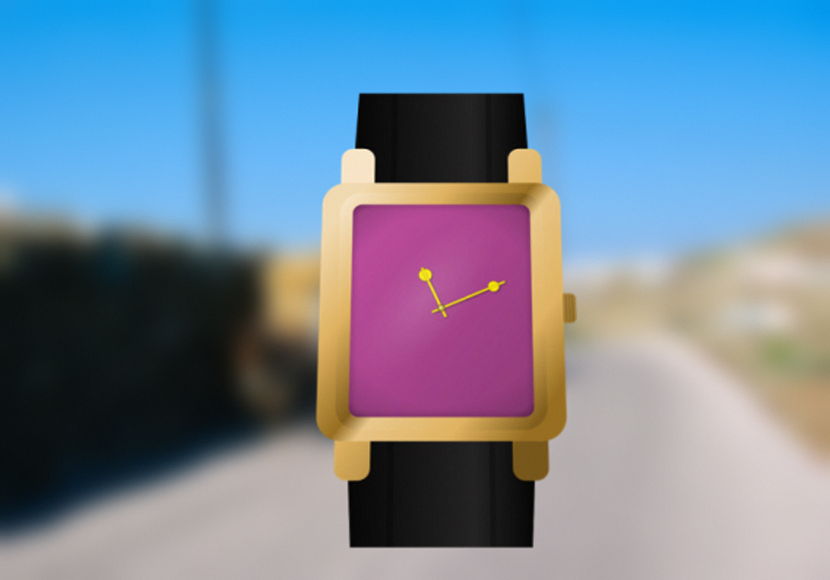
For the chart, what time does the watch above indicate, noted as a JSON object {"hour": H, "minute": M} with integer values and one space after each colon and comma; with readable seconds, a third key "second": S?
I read {"hour": 11, "minute": 11}
